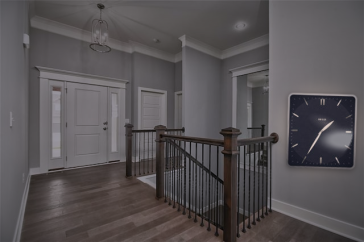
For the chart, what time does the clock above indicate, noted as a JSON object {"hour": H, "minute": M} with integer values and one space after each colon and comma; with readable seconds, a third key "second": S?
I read {"hour": 1, "minute": 35}
